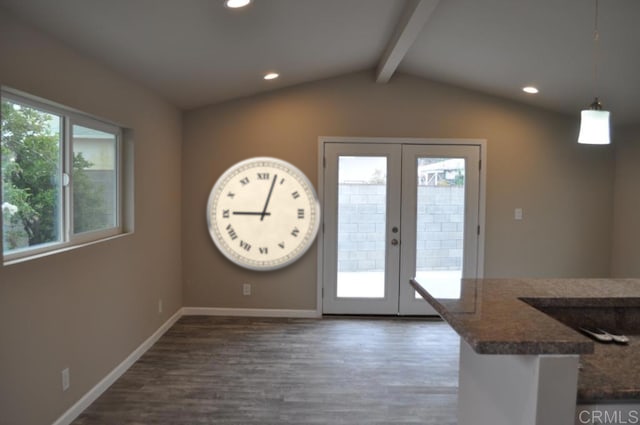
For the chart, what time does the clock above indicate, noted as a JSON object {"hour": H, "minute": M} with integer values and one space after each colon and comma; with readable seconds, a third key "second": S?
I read {"hour": 9, "minute": 3}
